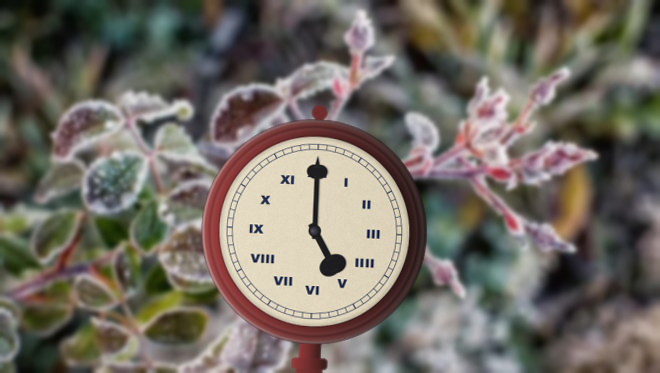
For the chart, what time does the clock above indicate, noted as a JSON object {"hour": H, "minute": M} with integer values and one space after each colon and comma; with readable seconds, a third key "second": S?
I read {"hour": 5, "minute": 0}
